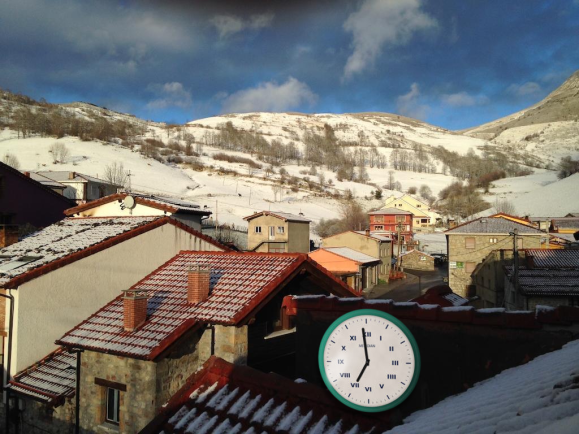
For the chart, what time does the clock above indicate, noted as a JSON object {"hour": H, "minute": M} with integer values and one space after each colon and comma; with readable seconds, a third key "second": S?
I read {"hour": 6, "minute": 59}
